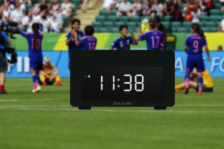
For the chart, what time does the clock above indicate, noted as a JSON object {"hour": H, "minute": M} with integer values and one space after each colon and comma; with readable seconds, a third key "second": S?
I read {"hour": 11, "minute": 38}
